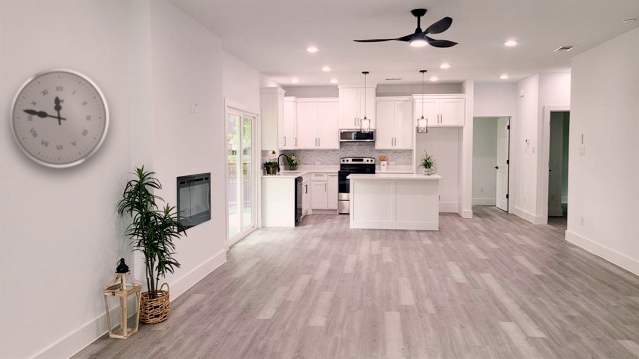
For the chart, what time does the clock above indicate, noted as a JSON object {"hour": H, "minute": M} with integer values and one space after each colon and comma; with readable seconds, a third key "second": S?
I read {"hour": 11, "minute": 47}
